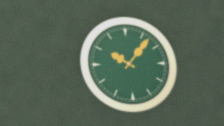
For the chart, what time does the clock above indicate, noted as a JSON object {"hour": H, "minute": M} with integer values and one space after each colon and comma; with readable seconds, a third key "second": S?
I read {"hour": 10, "minute": 7}
